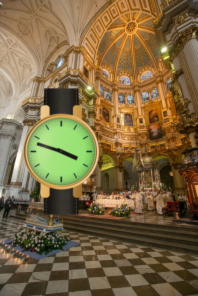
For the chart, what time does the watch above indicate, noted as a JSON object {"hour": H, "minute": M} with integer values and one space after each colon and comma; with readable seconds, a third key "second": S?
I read {"hour": 3, "minute": 48}
